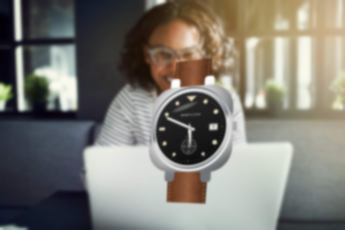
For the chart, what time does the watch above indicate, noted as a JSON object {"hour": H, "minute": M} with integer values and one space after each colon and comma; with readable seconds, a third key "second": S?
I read {"hour": 5, "minute": 49}
